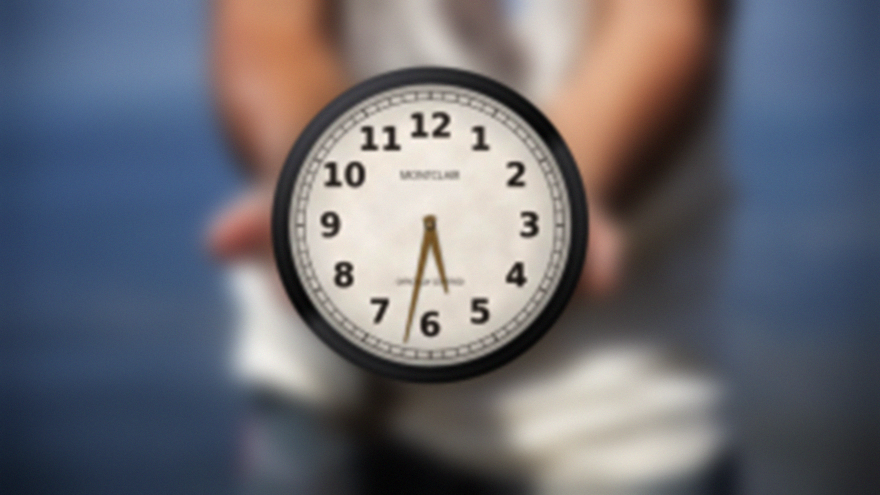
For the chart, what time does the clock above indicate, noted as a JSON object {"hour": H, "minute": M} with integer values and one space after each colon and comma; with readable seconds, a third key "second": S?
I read {"hour": 5, "minute": 32}
